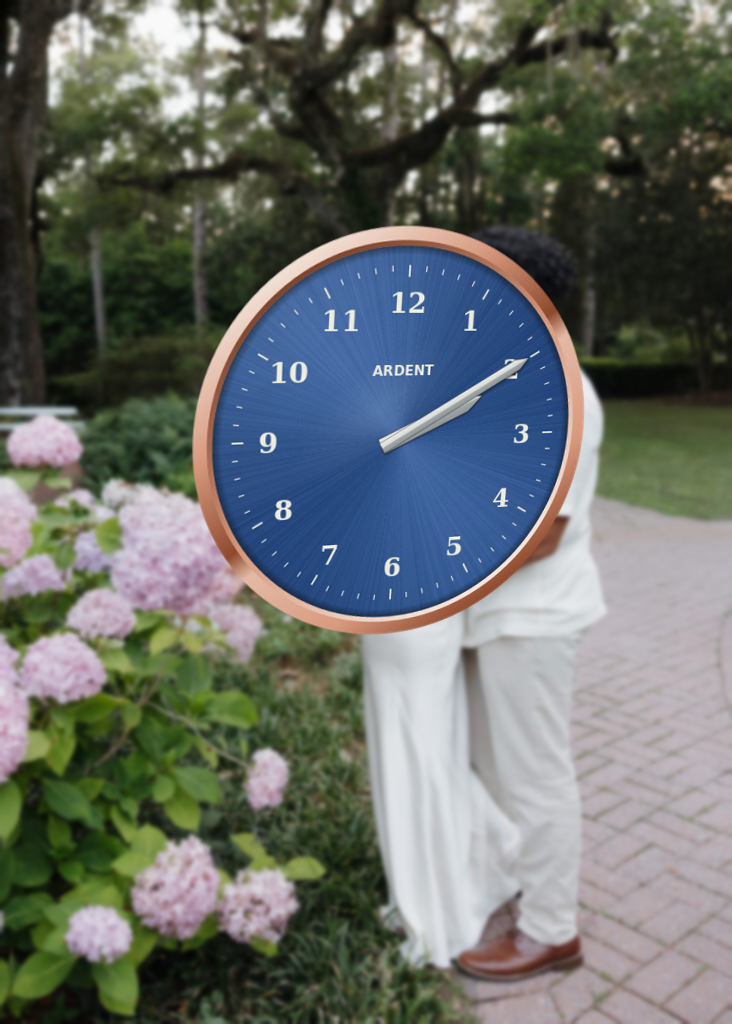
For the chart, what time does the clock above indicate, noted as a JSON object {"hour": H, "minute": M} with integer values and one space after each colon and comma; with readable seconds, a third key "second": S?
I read {"hour": 2, "minute": 10}
